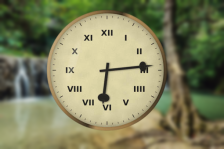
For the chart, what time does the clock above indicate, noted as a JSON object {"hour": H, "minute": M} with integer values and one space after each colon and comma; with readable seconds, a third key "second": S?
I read {"hour": 6, "minute": 14}
